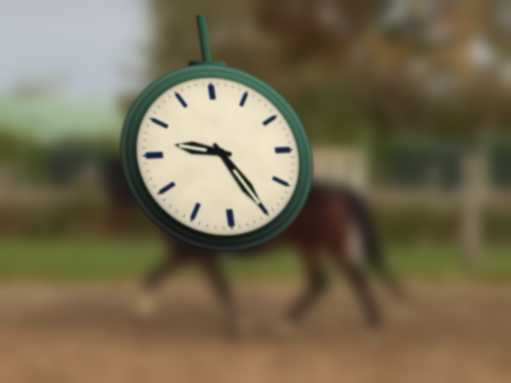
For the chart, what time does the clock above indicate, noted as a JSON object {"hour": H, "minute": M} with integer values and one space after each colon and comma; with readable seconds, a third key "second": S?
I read {"hour": 9, "minute": 25}
